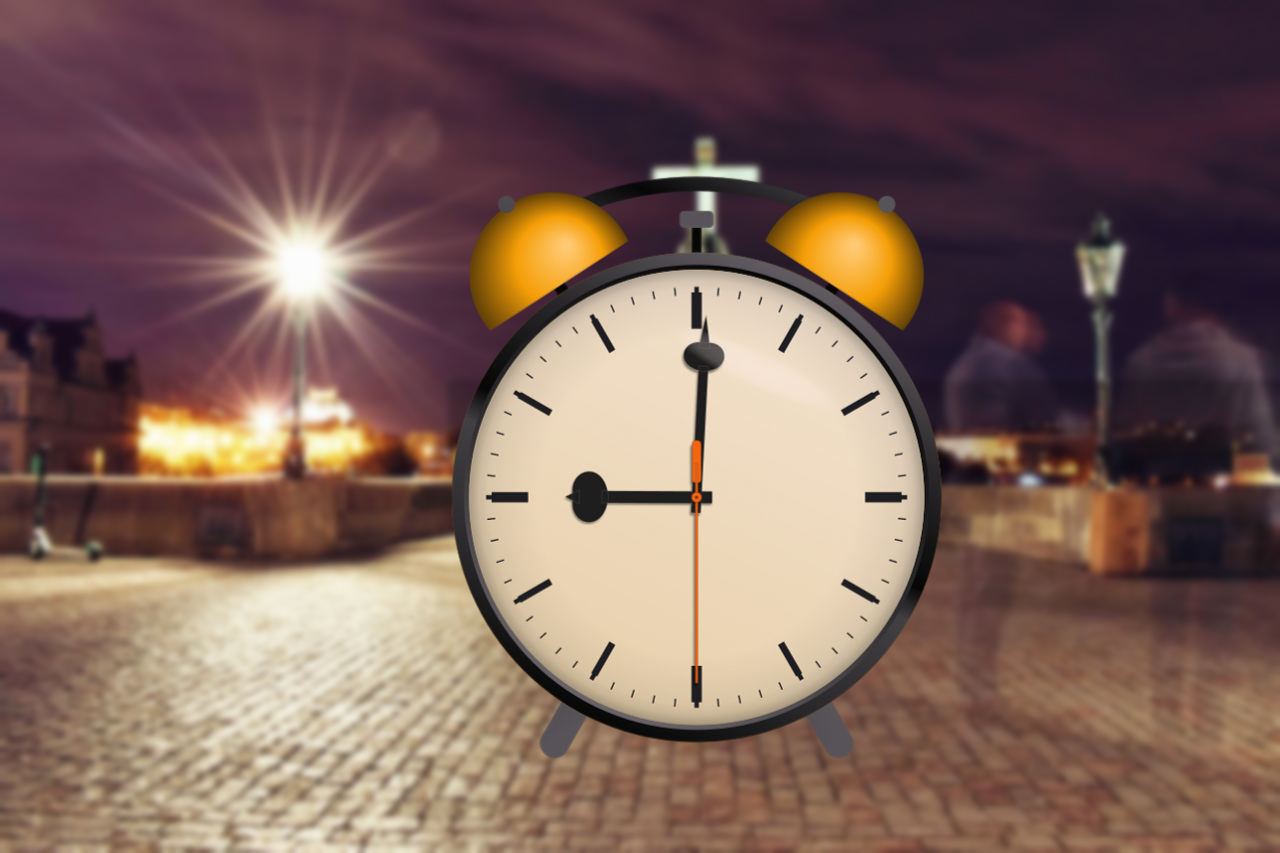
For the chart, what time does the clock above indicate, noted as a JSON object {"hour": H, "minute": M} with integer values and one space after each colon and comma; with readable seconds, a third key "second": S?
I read {"hour": 9, "minute": 0, "second": 30}
